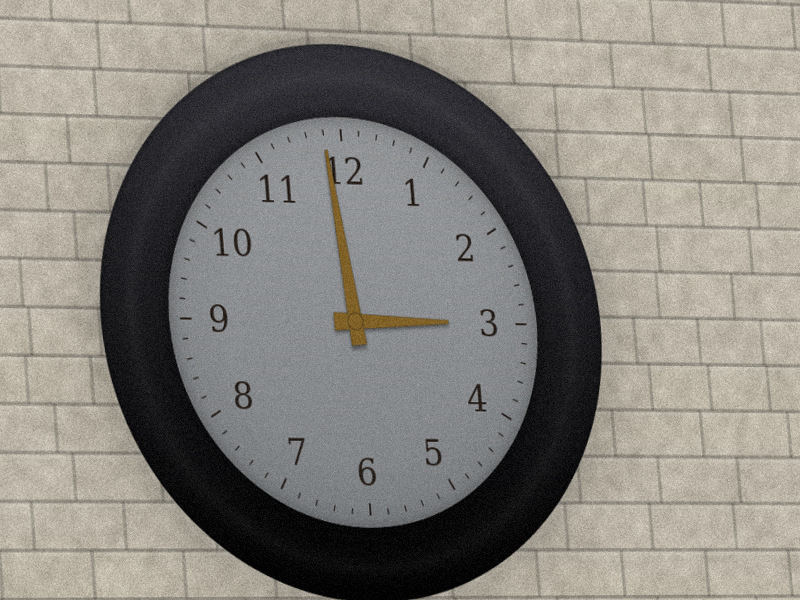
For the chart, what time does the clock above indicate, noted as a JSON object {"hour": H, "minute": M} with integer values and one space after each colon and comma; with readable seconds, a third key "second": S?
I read {"hour": 2, "minute": 59}
